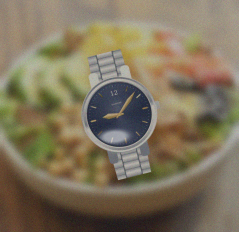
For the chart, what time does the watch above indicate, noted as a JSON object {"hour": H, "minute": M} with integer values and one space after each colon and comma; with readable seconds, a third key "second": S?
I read {"hour": 9, "minute": 8}
